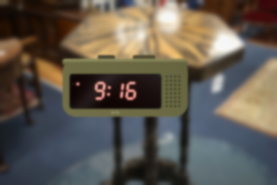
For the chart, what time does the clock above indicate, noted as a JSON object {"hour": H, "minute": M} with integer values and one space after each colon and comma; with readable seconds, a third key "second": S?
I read {"hour": 9, "minute": 16}
